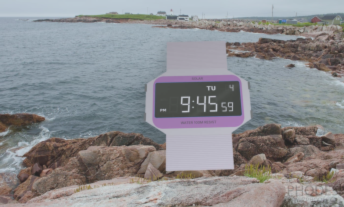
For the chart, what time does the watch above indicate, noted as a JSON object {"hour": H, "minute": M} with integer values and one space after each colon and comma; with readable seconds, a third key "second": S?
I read {"hour": 9, "minute": 45, "second": 59}
